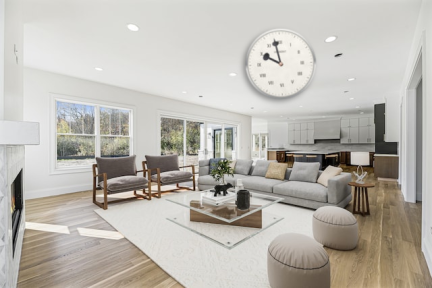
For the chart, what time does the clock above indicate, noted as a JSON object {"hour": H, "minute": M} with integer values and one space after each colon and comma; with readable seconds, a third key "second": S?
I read {"hour": 9, "minute": 58}
